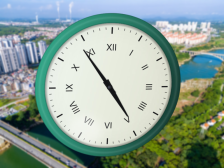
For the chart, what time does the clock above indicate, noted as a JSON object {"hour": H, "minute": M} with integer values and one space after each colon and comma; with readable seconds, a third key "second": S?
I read {"hour": 4, "minute": 54}
